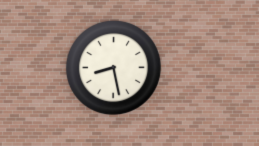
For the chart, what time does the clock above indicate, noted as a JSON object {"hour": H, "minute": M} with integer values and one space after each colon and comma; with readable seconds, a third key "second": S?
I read {"hour": 8, "minute": 28}
